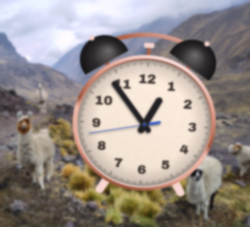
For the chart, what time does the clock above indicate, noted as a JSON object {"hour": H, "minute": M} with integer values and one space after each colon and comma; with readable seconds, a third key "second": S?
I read {"hour": 12, "minute": 53, "second": 43}
